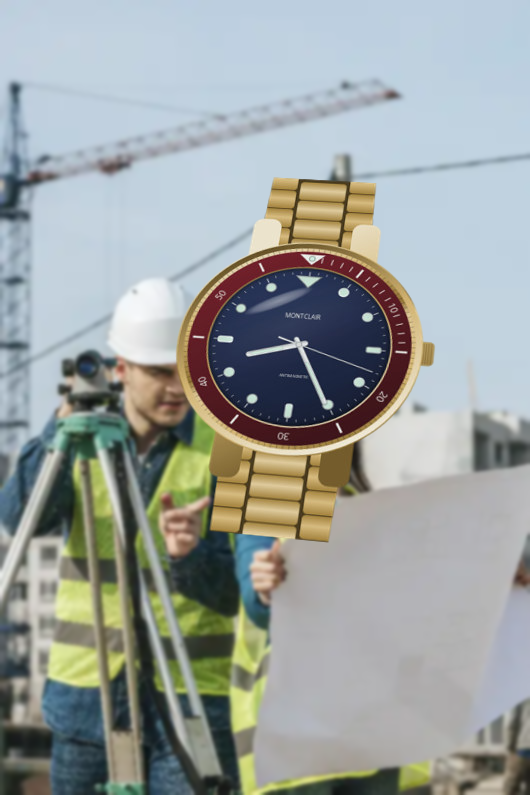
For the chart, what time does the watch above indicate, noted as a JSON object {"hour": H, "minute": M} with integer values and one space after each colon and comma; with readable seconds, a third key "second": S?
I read {"hour": 8, "minute": 25, "second": 18}
